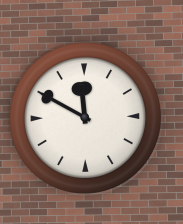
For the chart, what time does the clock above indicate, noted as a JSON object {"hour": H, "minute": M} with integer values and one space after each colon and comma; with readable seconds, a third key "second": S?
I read {"hour": 11, "minute": 50}
